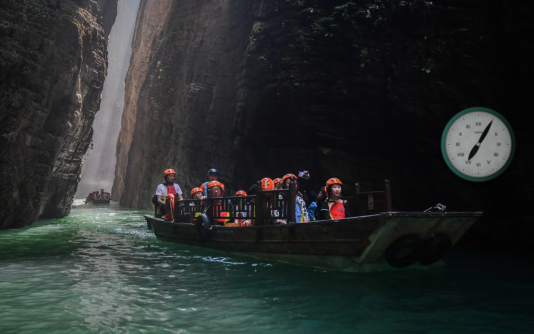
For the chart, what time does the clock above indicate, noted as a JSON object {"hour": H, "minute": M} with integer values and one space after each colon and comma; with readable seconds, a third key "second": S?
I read {"hour": 7, "minute": 5}
